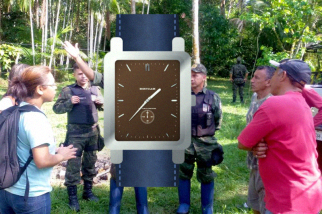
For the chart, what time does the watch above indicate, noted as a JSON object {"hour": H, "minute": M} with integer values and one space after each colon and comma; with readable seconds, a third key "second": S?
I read {"hour": 1, "minute": 37}
